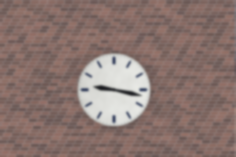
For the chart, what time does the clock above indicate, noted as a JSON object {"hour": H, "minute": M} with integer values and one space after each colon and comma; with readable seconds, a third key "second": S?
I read {"hour": 9, "minute": 17}
